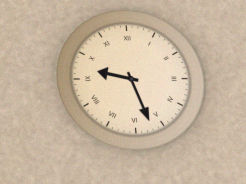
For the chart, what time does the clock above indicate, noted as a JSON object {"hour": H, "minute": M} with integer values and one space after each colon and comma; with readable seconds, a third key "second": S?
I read {"hour": 9, "minute": 27}
